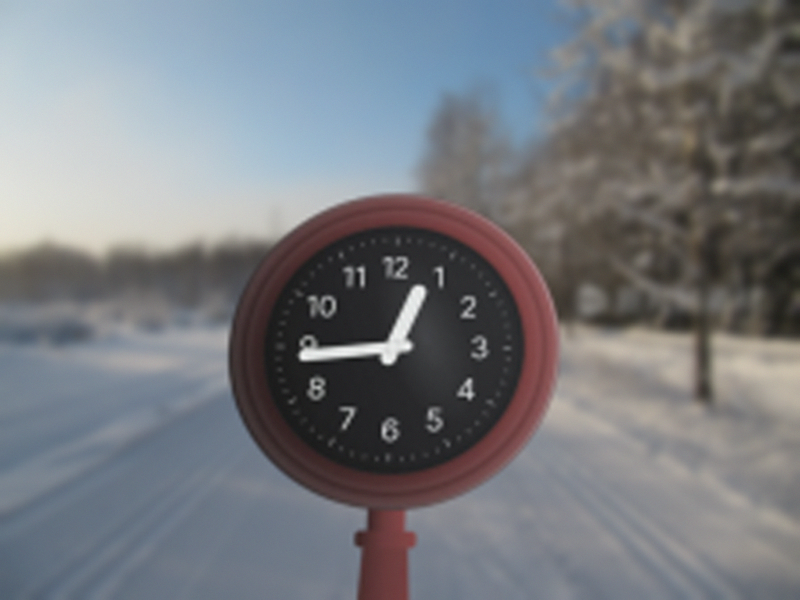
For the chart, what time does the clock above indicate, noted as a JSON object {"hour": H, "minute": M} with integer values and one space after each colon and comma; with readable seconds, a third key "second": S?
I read {"hour": 12, "minute": 44}
